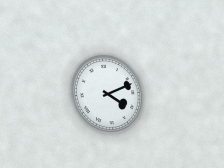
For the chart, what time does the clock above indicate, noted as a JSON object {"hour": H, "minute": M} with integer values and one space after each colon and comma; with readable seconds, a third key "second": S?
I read {"hour": 4, "minute": 12}
